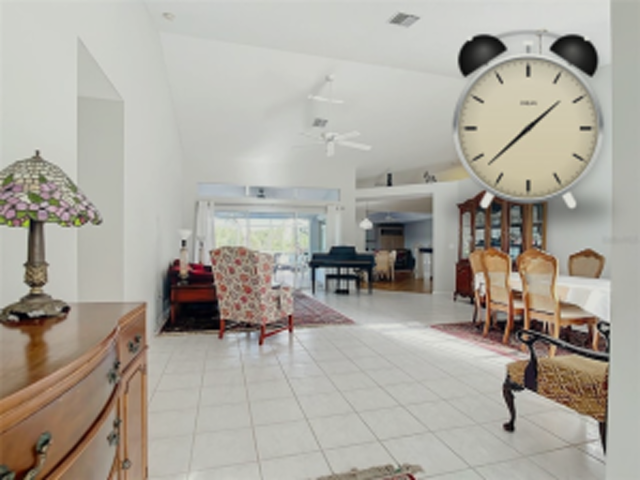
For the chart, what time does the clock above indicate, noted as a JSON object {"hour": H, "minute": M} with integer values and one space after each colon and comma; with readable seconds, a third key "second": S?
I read {"hour": 1, "minute": 38}
